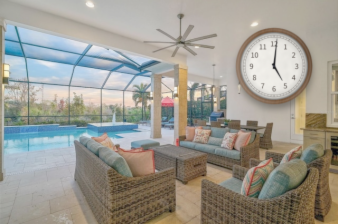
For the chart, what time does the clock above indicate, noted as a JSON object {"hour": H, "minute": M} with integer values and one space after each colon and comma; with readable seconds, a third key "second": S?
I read {"hour": 5, "minute": 1}
